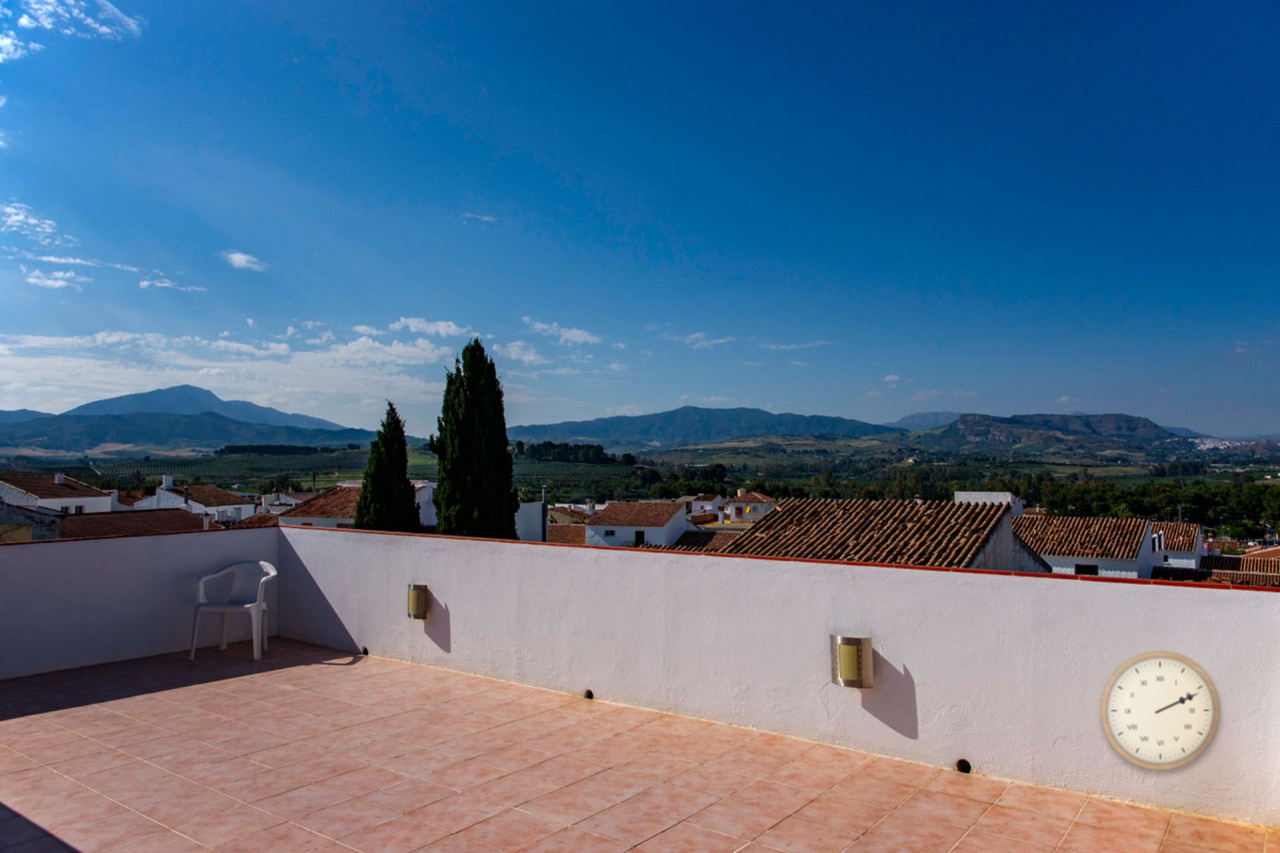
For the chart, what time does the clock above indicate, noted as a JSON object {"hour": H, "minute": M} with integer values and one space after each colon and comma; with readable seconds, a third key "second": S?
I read {"hour": 2, "minute": 11}
